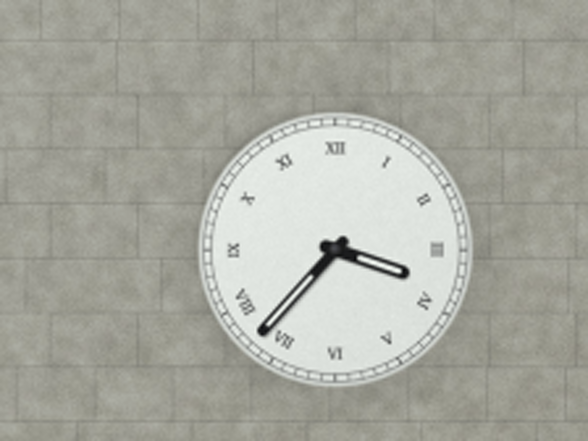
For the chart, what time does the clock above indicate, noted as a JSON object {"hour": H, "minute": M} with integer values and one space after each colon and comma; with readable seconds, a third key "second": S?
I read {"hour": 3, "minute": 37}
